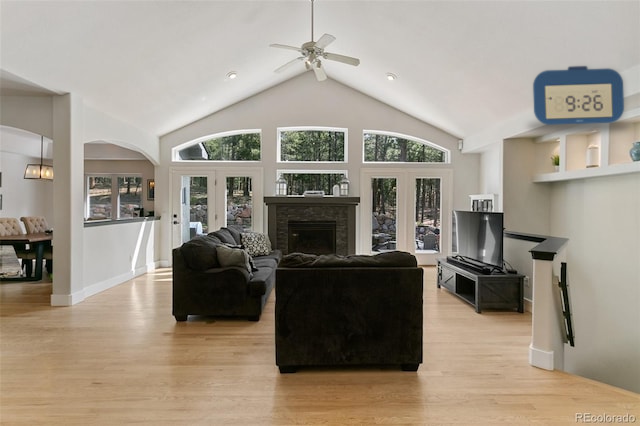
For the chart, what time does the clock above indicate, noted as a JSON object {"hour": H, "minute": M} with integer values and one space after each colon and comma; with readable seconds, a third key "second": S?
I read {"hour": 9, "minute": 26}
